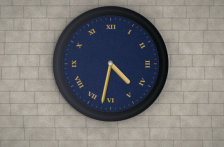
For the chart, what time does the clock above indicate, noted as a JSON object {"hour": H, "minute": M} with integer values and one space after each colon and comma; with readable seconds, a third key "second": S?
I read {"hour": 4, "minute": 32}
